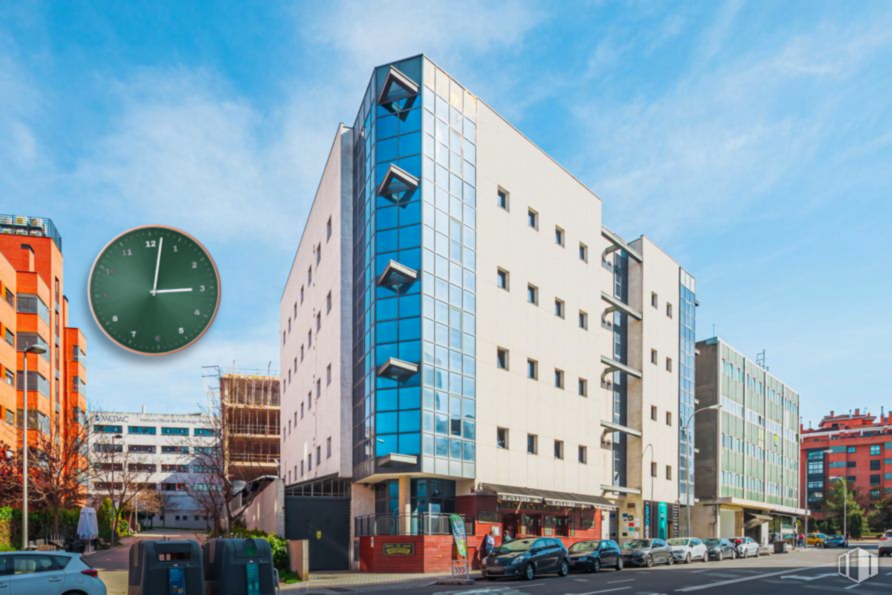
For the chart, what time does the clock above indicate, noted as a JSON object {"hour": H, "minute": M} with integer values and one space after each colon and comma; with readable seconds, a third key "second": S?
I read {"hour": 3, "minute": 2}
